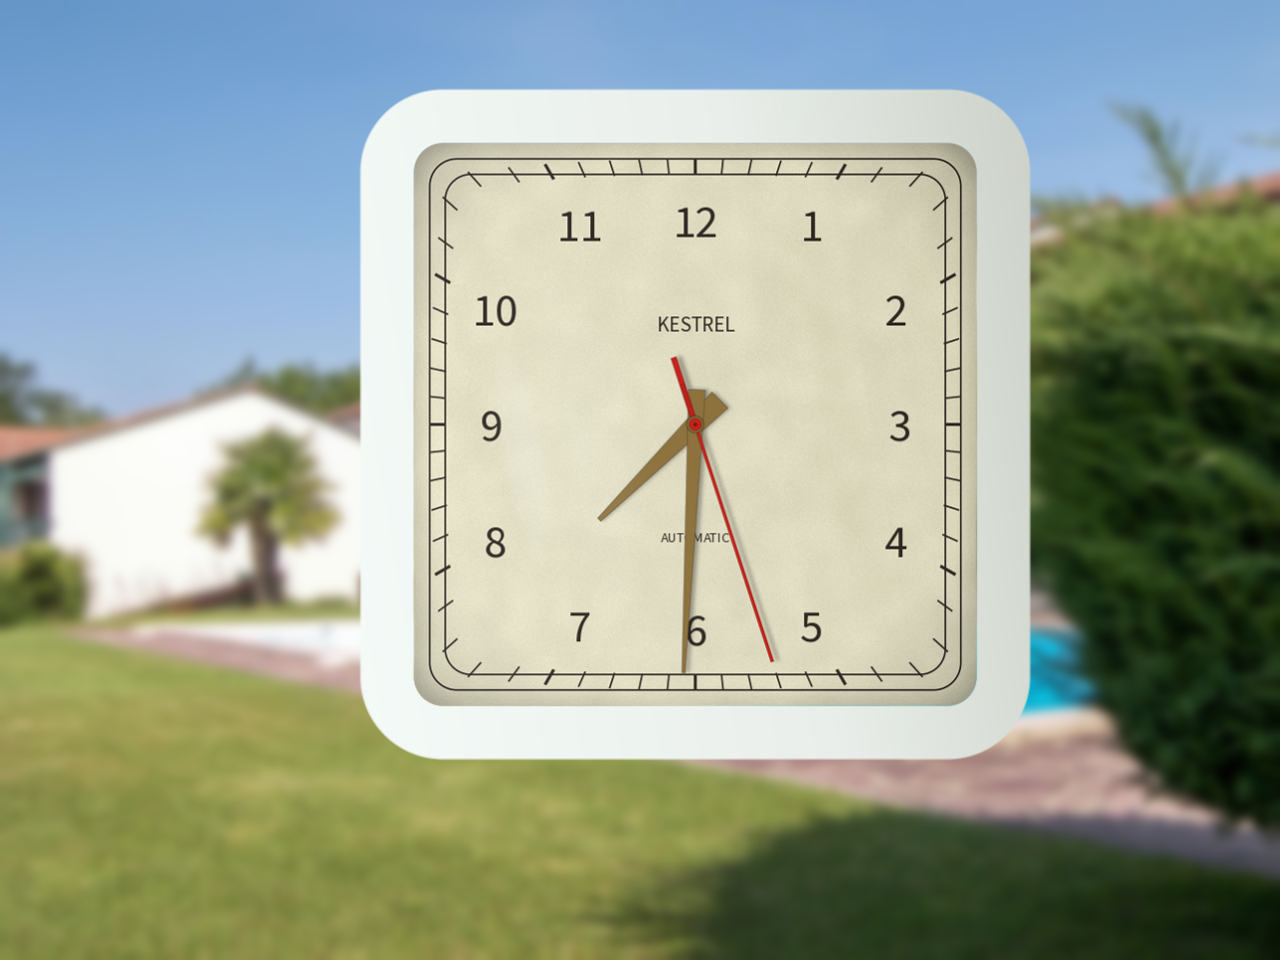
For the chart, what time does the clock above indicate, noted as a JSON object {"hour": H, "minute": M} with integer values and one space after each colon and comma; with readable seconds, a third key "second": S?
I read {"hour": 7, "minute": 30, "second": 27}
